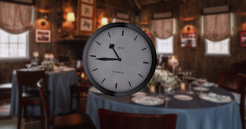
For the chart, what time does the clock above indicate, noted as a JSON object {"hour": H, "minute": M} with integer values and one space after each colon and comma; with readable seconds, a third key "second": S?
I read {"hour": 10, "minute": 44}
